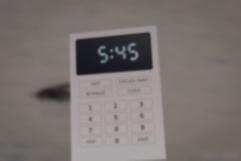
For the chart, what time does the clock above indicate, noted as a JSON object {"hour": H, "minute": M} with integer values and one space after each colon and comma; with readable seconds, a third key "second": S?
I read {"hour": 5, "minute": 45}
